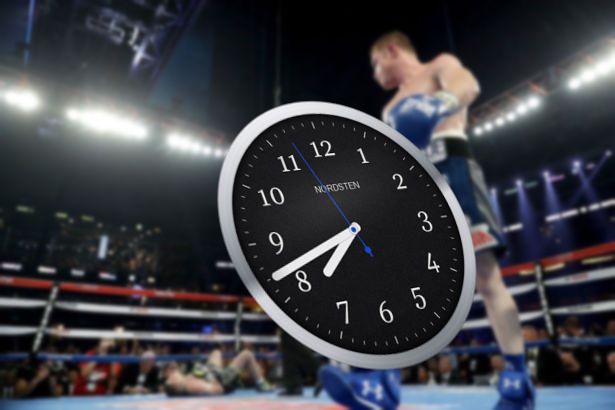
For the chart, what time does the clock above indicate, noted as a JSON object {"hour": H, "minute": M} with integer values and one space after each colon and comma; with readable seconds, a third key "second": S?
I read {"hour": 7, "minute": 41, "second": 57}
